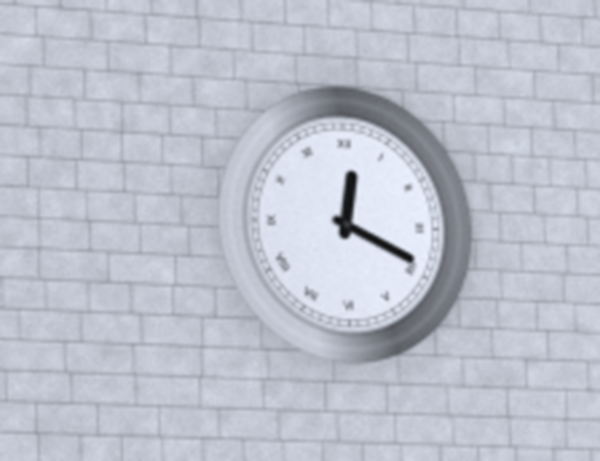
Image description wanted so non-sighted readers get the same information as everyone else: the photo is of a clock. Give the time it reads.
12:19
